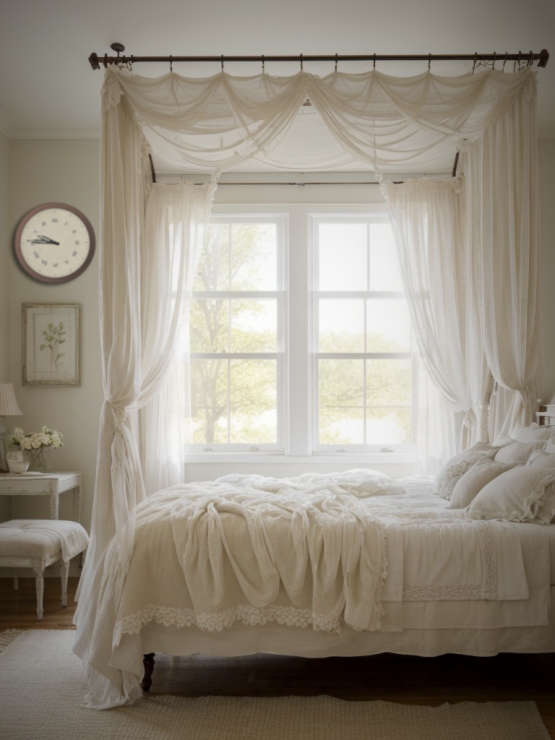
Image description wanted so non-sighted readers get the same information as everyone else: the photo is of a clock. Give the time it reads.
9:46
